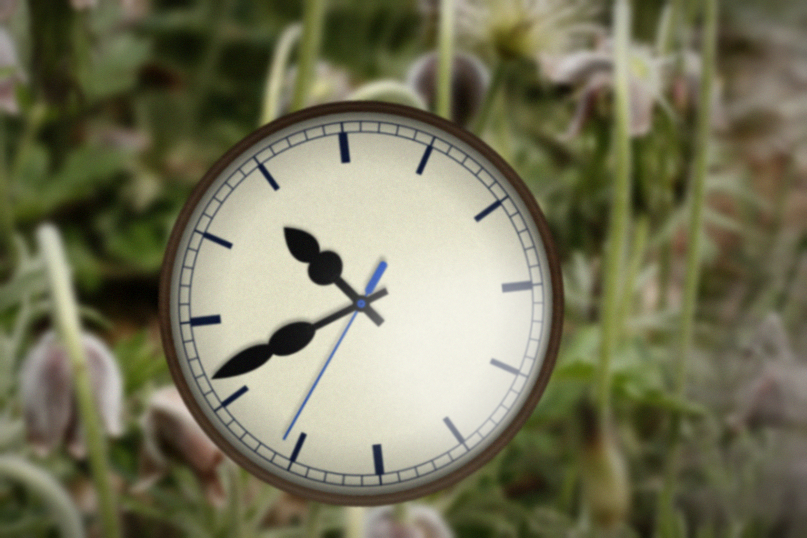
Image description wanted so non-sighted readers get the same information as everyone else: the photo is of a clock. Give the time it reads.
10:41:36
